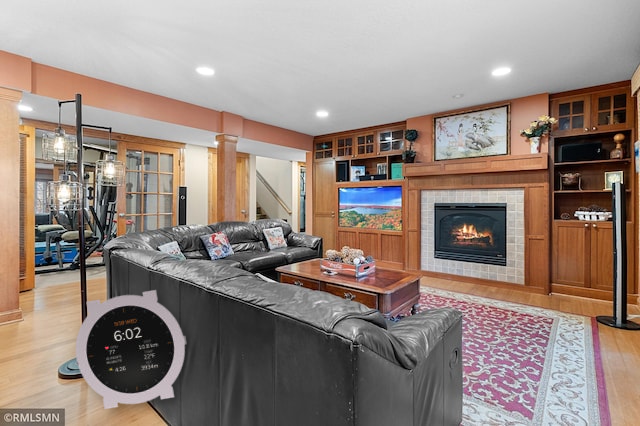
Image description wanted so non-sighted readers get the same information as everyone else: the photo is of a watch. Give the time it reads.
6:02
